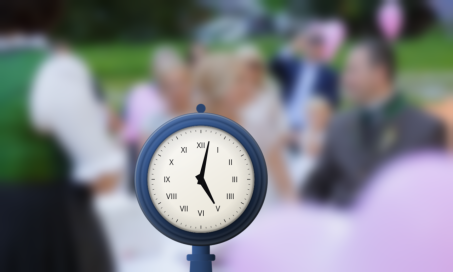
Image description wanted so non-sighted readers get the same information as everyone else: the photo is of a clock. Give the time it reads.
5:02
